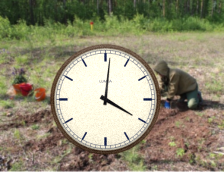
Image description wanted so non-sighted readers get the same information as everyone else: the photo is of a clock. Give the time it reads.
4:01
